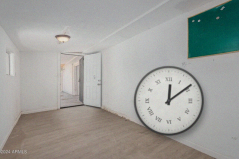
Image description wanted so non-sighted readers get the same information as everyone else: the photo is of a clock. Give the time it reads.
12:09
